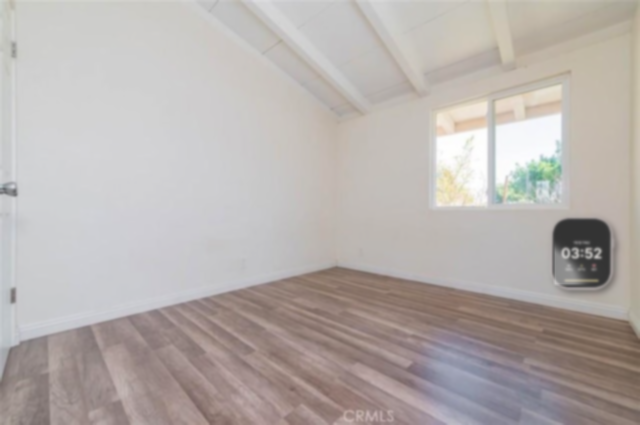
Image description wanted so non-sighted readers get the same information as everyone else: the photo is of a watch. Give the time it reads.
3:52
